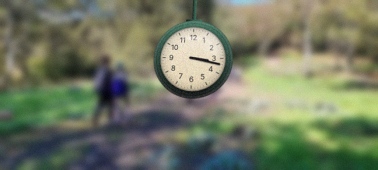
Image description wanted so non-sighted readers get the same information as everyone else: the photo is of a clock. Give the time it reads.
3:17
